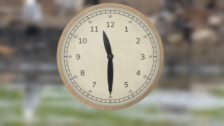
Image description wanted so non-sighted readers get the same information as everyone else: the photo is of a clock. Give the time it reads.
11:30
